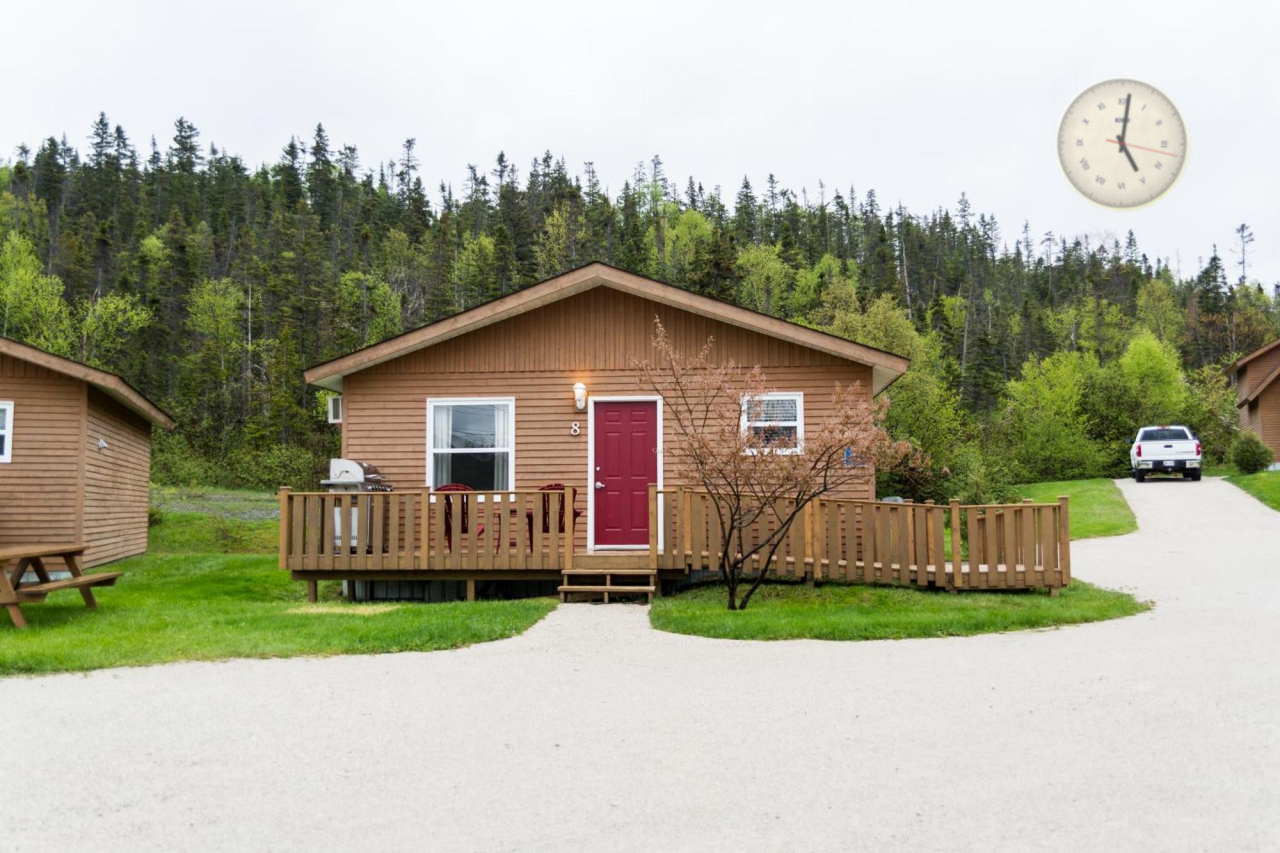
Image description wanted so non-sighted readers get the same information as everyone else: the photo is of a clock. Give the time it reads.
5:01:17
